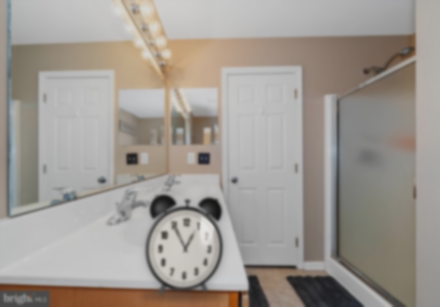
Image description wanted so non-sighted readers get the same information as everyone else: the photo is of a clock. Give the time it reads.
12:55
